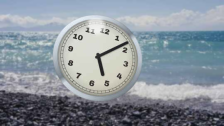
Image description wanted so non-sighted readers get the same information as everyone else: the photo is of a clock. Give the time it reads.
5:08
